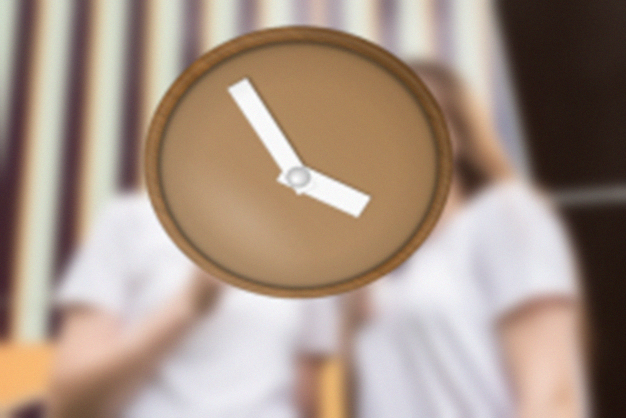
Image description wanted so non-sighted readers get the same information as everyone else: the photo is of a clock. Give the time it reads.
3:55
